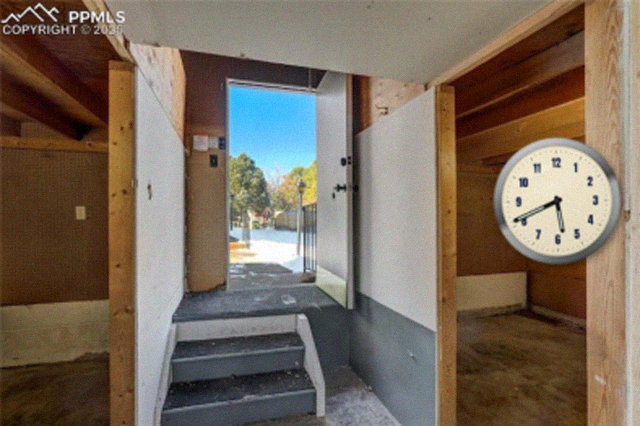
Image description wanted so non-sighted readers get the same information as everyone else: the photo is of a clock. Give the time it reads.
5:41
